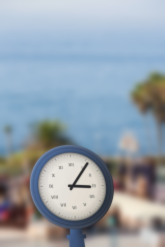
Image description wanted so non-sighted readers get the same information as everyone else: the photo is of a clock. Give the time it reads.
3:06
